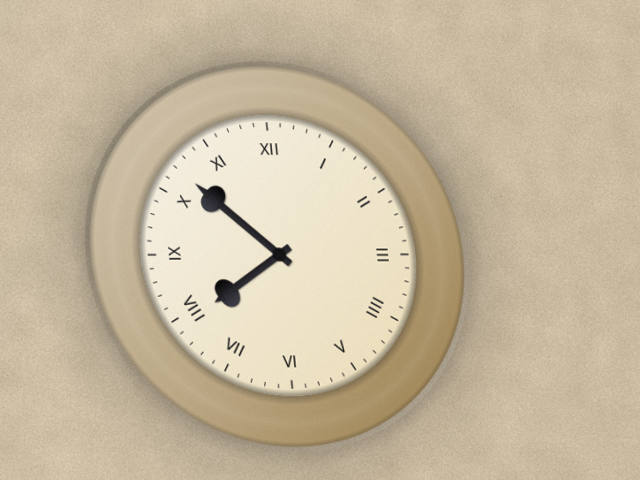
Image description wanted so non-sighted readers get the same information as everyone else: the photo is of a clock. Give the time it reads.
7:52
